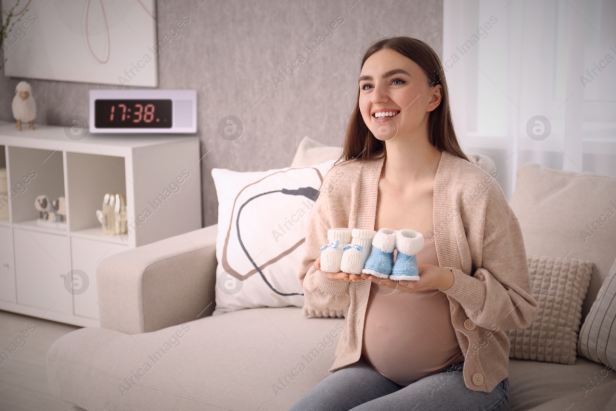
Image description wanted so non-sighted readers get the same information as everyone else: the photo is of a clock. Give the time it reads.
17:38
